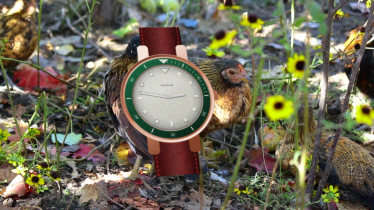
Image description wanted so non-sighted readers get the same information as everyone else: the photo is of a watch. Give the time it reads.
2:47
